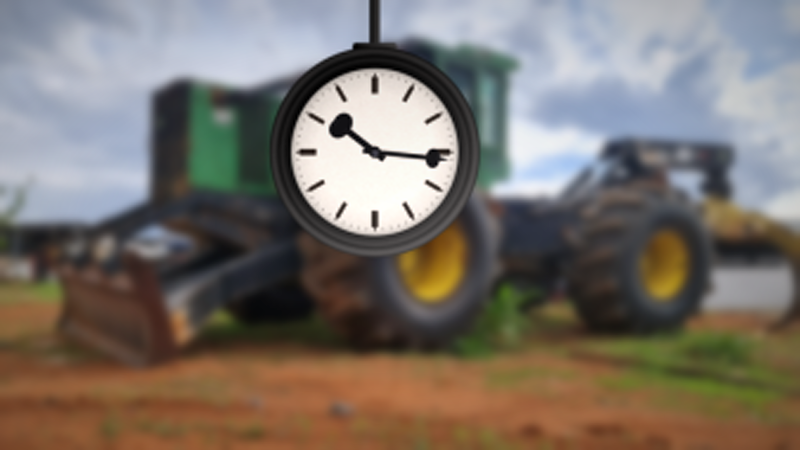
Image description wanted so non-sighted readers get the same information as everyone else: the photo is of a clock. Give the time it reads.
10:16
